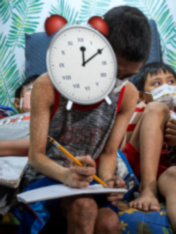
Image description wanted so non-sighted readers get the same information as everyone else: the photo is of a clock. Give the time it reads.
12:10
